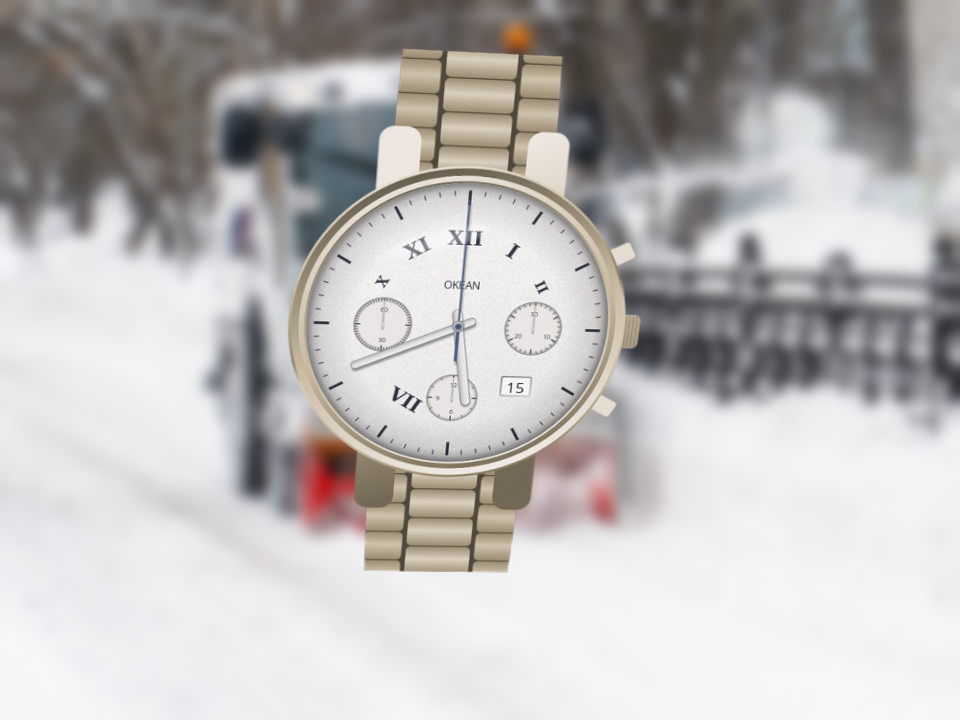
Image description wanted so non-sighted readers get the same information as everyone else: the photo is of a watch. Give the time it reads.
5:41
